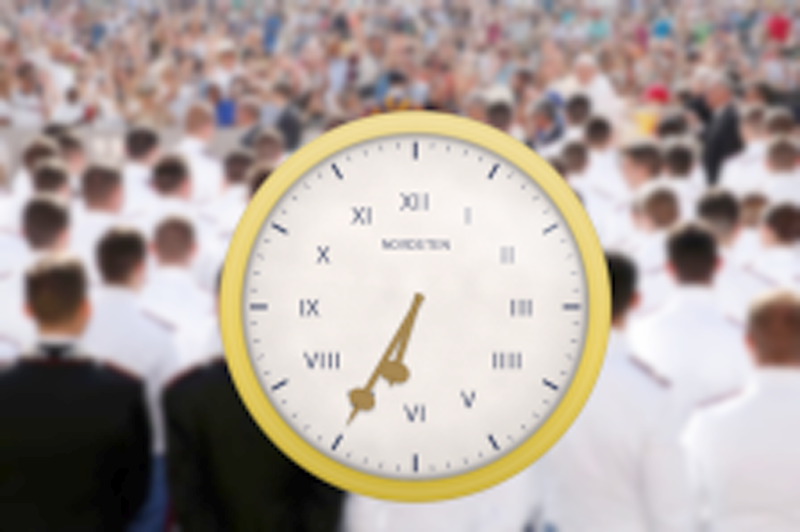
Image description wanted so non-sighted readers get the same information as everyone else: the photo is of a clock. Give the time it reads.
6:35
